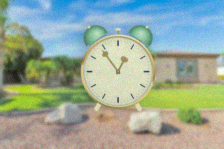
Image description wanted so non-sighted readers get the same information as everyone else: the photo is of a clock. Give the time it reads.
12:54
